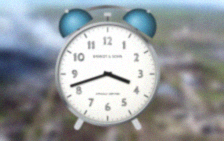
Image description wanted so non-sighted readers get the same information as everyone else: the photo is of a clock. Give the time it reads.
3:42
